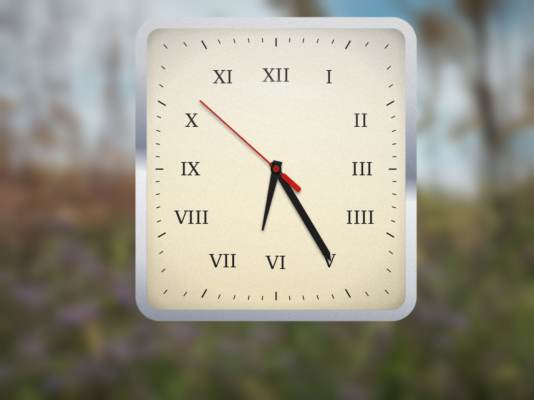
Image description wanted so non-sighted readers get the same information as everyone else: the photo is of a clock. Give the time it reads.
6:24:52
